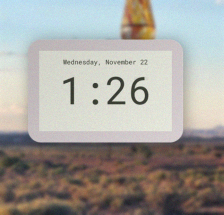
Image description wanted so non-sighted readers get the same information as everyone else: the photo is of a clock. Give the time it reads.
1:26
